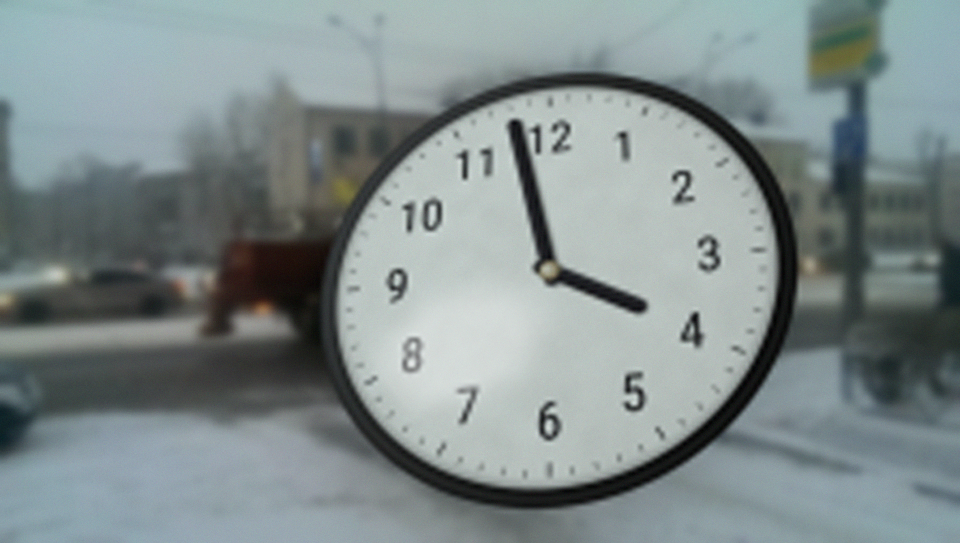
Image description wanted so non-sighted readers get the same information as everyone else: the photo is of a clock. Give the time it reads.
3:58
